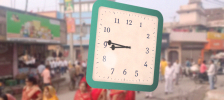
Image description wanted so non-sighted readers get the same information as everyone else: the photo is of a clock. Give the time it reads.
8:46
